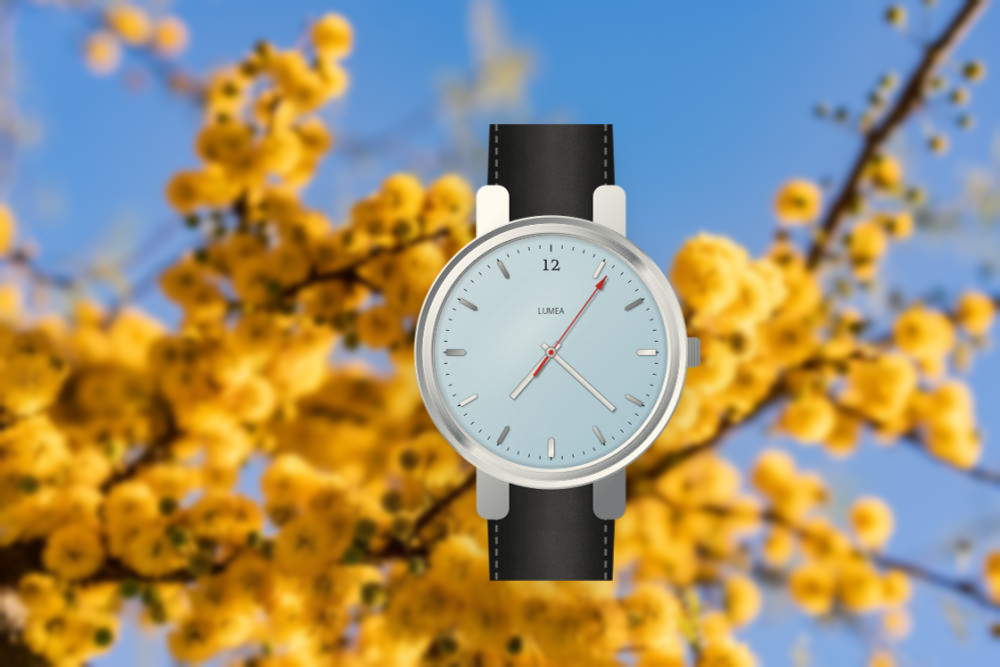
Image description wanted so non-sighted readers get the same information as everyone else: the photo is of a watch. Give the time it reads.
7:22:06
